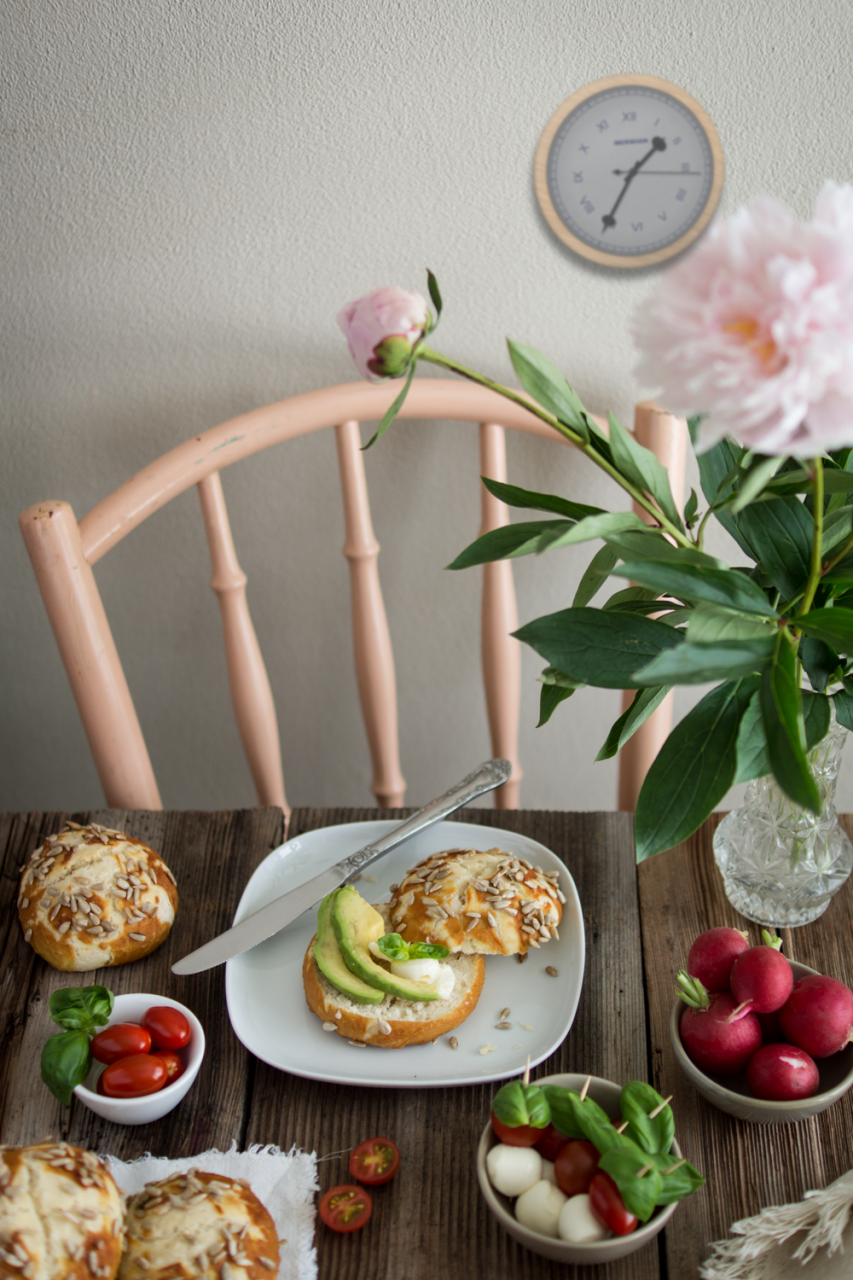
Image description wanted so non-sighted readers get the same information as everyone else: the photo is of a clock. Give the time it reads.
1:35:16
